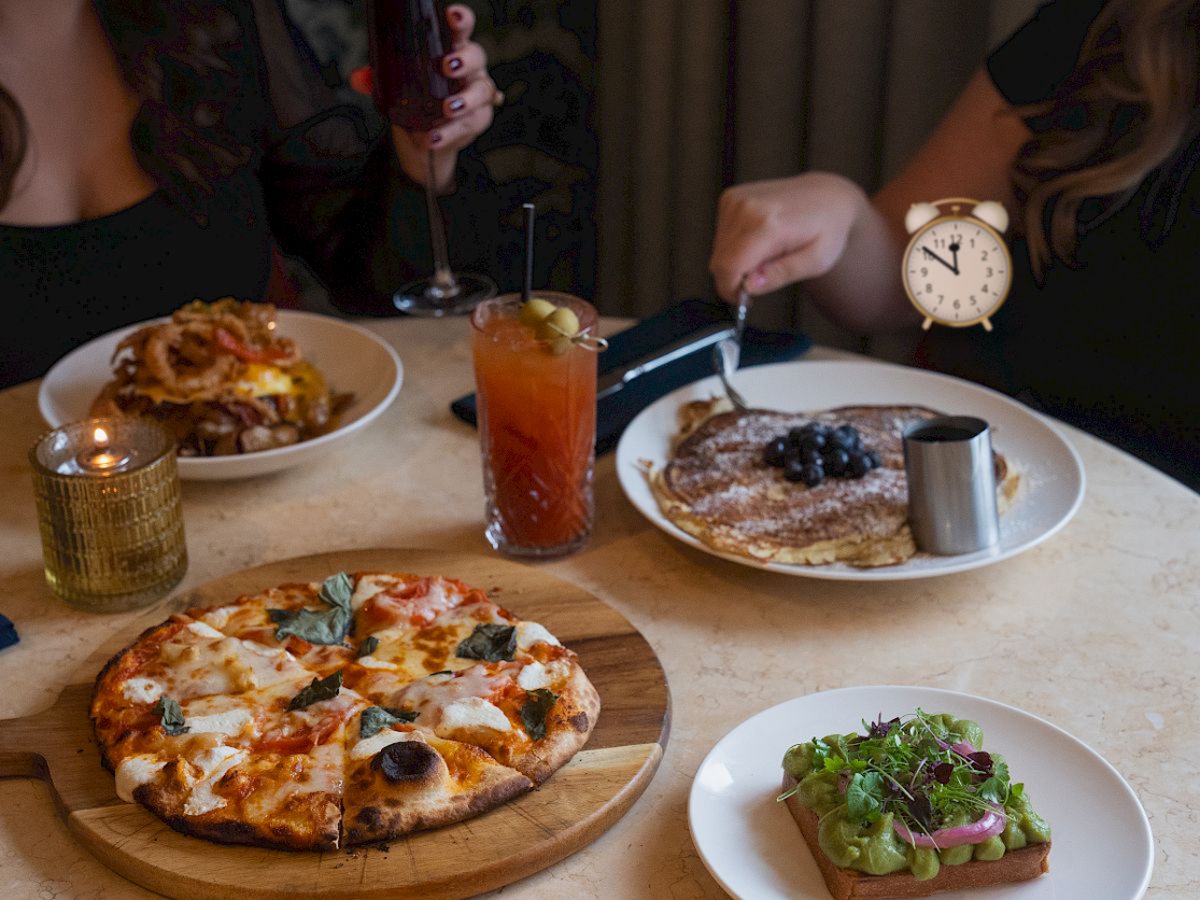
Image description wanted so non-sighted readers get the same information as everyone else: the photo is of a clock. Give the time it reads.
11:51
